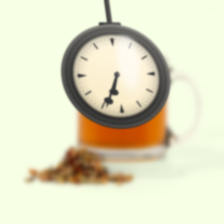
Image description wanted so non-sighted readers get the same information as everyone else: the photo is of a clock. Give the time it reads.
6:34
